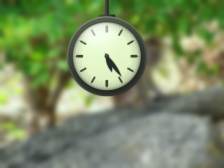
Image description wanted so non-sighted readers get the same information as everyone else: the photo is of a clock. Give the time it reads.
5:24
